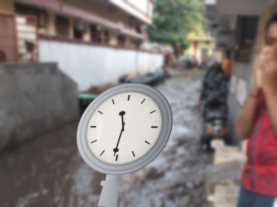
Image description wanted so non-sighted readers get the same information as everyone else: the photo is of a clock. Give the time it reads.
11:31
